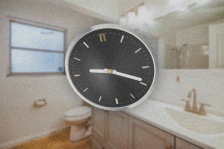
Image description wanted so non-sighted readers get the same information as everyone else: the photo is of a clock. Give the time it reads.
9:19
